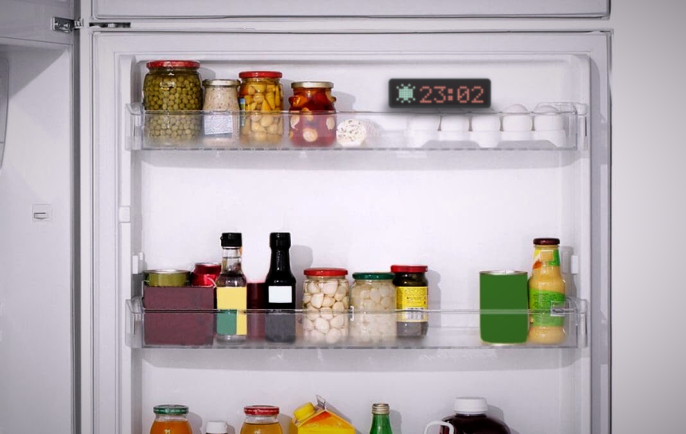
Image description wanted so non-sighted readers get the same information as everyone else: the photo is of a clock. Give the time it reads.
23:02
